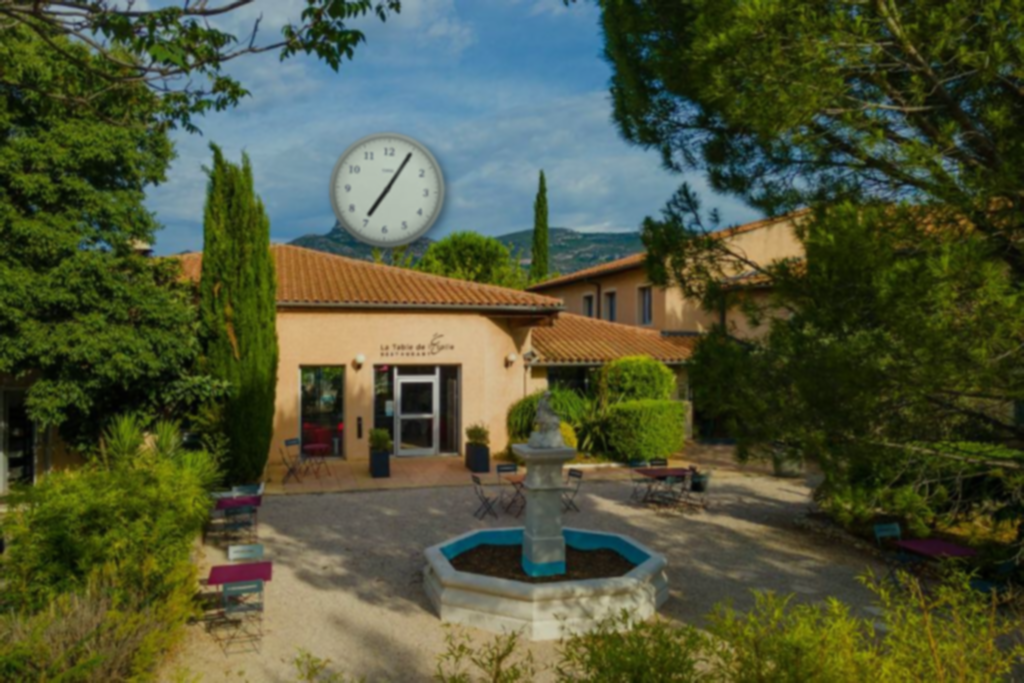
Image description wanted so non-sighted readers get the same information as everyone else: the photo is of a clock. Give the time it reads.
7:05
